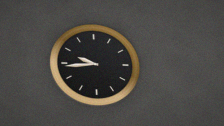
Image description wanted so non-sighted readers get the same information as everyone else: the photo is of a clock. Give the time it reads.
9:44
